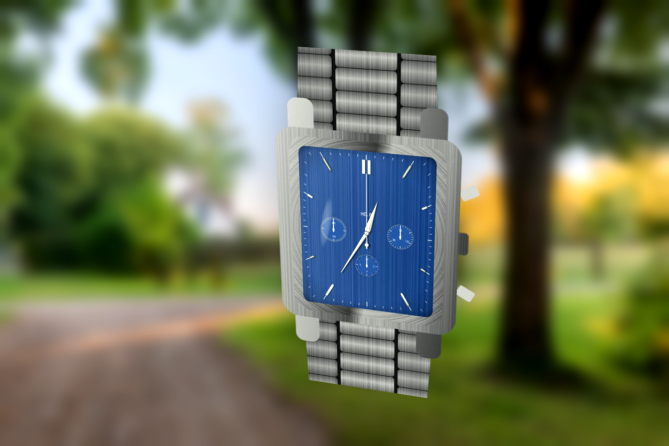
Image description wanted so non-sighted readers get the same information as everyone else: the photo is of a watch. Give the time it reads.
12:35
